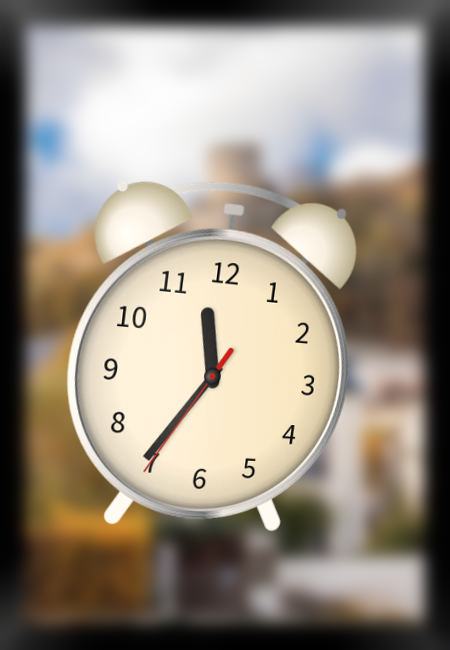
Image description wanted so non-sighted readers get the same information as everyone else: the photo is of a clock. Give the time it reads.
11:35:35
